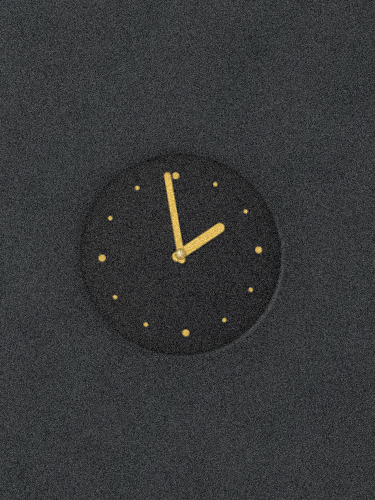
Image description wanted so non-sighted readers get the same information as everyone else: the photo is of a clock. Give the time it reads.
1:59
